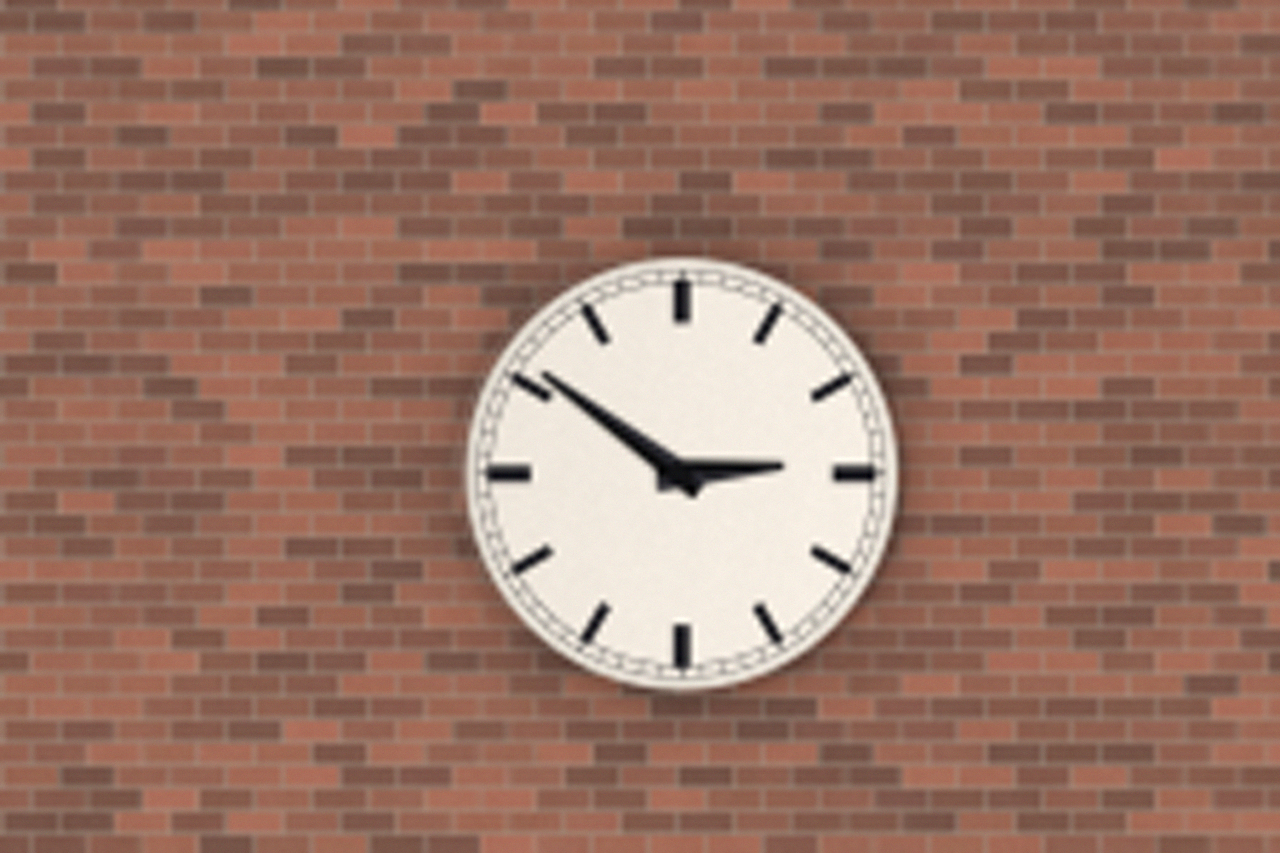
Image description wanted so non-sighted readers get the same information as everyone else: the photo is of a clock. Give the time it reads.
2:51
